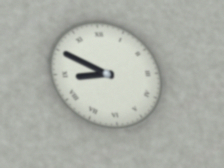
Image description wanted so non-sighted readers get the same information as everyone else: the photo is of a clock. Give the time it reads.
8:50
